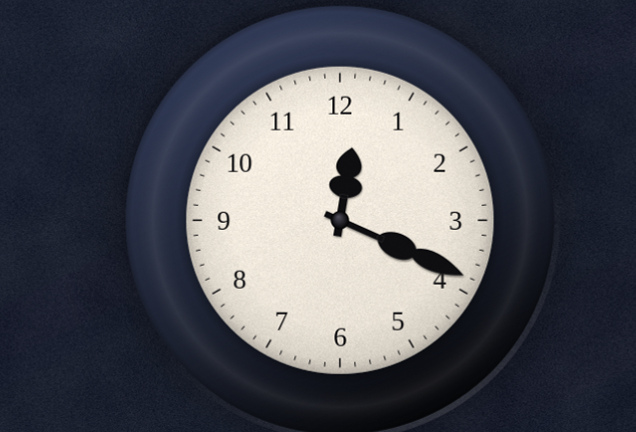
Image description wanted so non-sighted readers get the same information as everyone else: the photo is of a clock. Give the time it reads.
12:19
